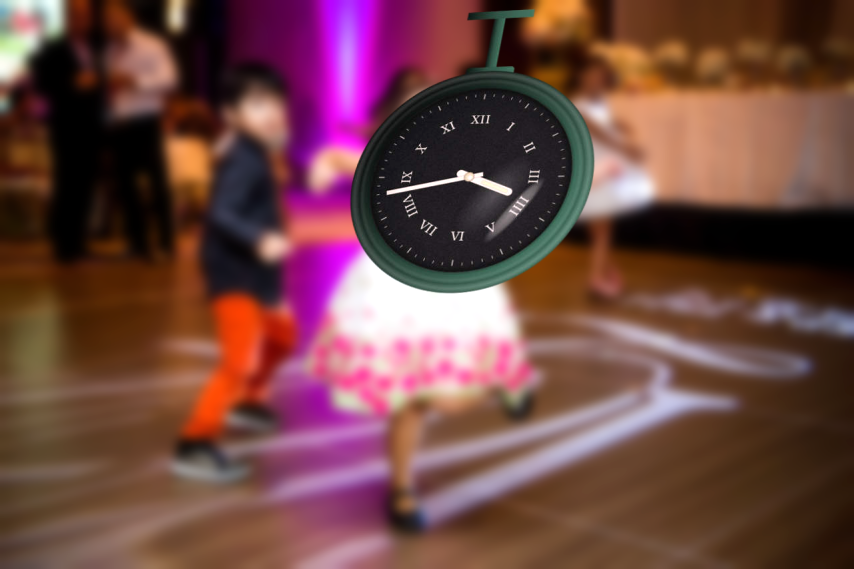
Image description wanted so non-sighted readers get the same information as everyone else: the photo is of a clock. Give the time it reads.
3:43
